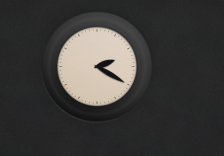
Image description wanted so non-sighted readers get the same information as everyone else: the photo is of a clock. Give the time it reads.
2:20
